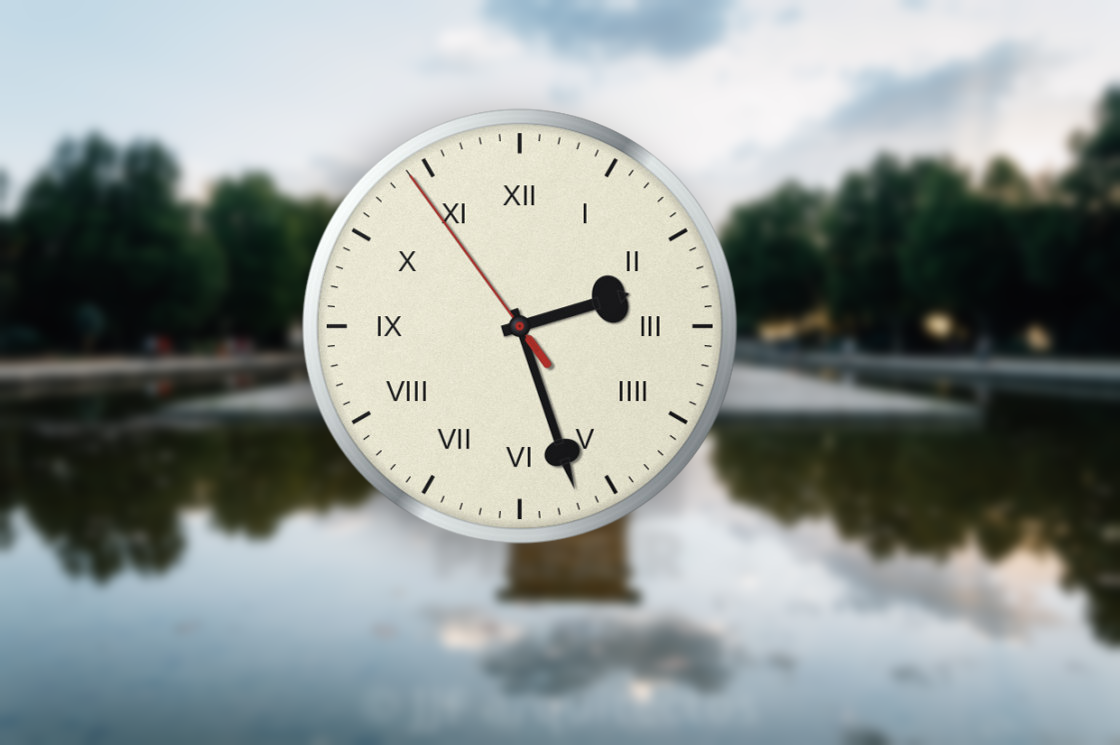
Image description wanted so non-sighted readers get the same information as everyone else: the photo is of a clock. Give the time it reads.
2:26:54
